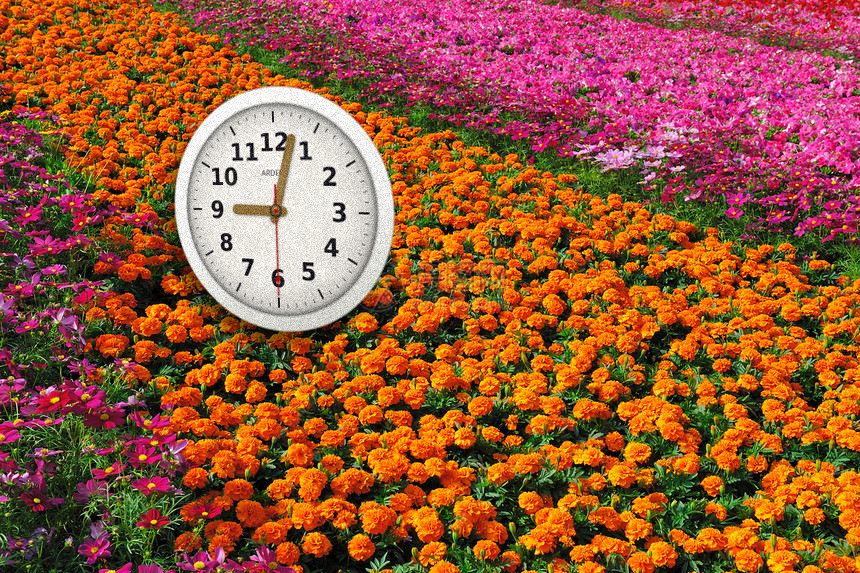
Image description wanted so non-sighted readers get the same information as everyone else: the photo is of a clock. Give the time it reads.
9:02:30
